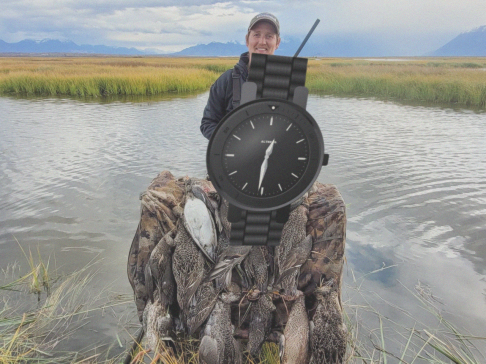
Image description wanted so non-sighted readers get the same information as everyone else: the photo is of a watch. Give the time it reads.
12:31
